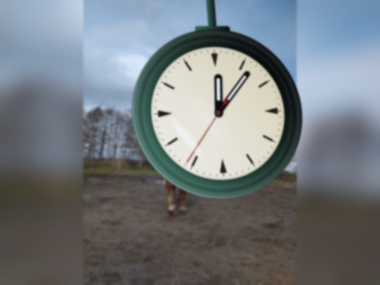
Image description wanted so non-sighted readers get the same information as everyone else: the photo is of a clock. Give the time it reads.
12:06:36
